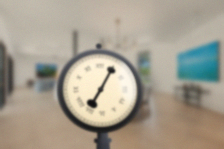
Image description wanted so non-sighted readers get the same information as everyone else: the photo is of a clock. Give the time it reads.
7:05
